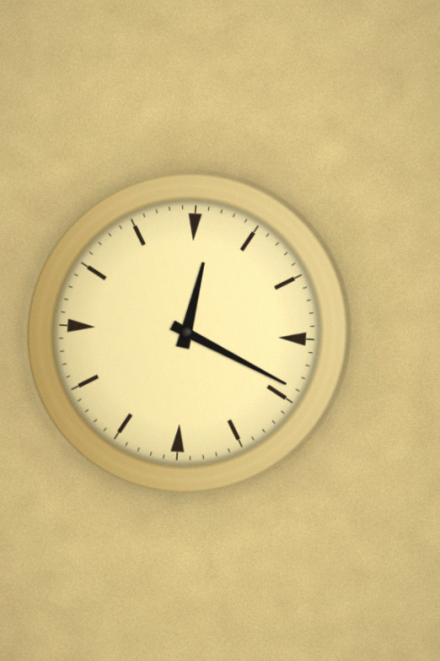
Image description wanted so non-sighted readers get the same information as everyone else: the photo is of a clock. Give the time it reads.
12:19
